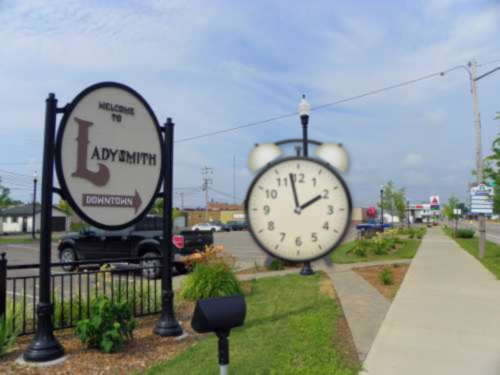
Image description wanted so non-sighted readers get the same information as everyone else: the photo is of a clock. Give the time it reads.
1:58
